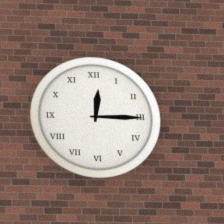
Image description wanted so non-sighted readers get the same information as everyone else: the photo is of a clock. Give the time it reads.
12:15
